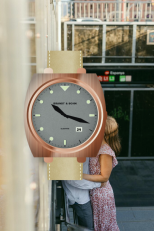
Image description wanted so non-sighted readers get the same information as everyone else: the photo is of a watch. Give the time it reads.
10:18
